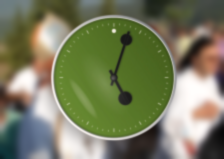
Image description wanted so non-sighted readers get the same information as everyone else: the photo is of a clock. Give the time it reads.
5:03
